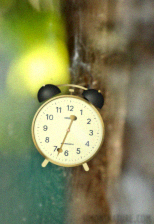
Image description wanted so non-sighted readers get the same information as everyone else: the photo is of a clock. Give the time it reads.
12:33
